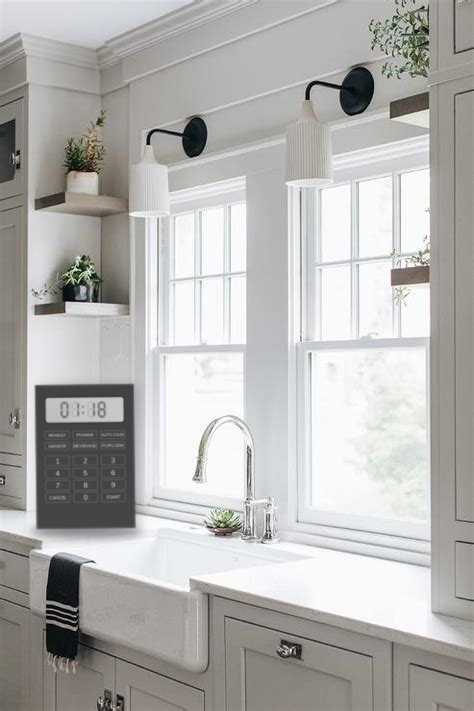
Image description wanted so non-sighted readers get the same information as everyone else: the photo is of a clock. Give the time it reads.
1:18
